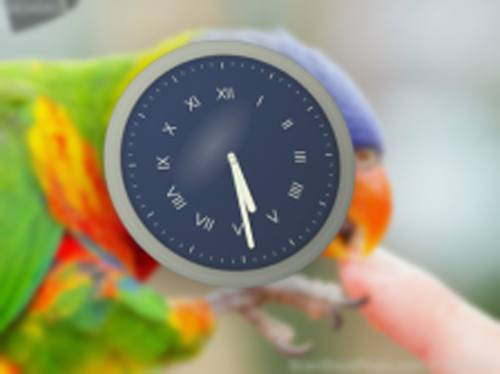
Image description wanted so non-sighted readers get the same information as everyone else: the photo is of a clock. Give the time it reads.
5:29
